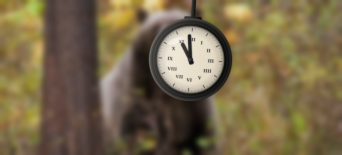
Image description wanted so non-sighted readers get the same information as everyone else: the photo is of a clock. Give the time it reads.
10:59
